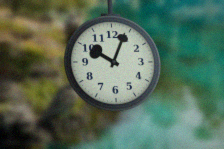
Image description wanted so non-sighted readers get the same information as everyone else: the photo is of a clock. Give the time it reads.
10:04
